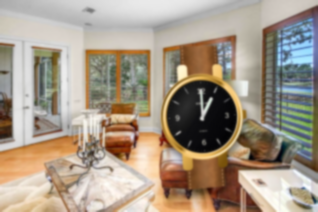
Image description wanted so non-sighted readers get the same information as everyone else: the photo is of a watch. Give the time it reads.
1:00
